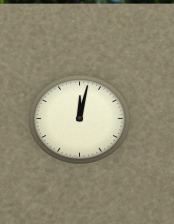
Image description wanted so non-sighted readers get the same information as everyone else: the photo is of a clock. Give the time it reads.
12:02
